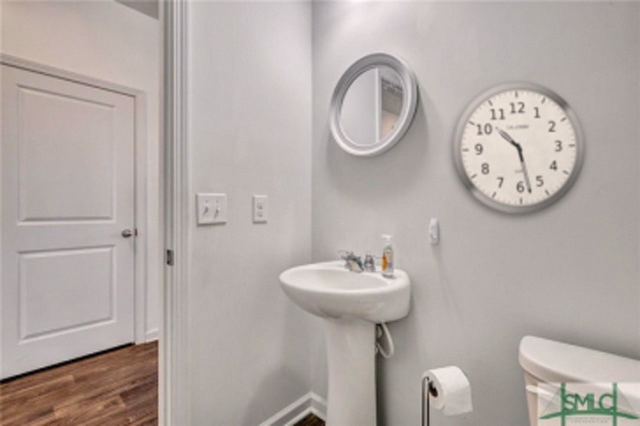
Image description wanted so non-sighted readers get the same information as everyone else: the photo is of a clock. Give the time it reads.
10:28
